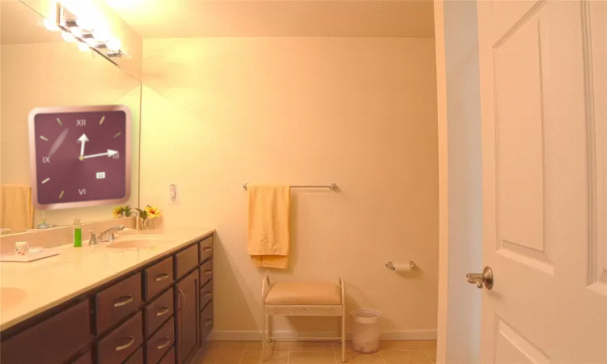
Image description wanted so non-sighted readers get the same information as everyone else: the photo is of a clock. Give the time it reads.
12:14
